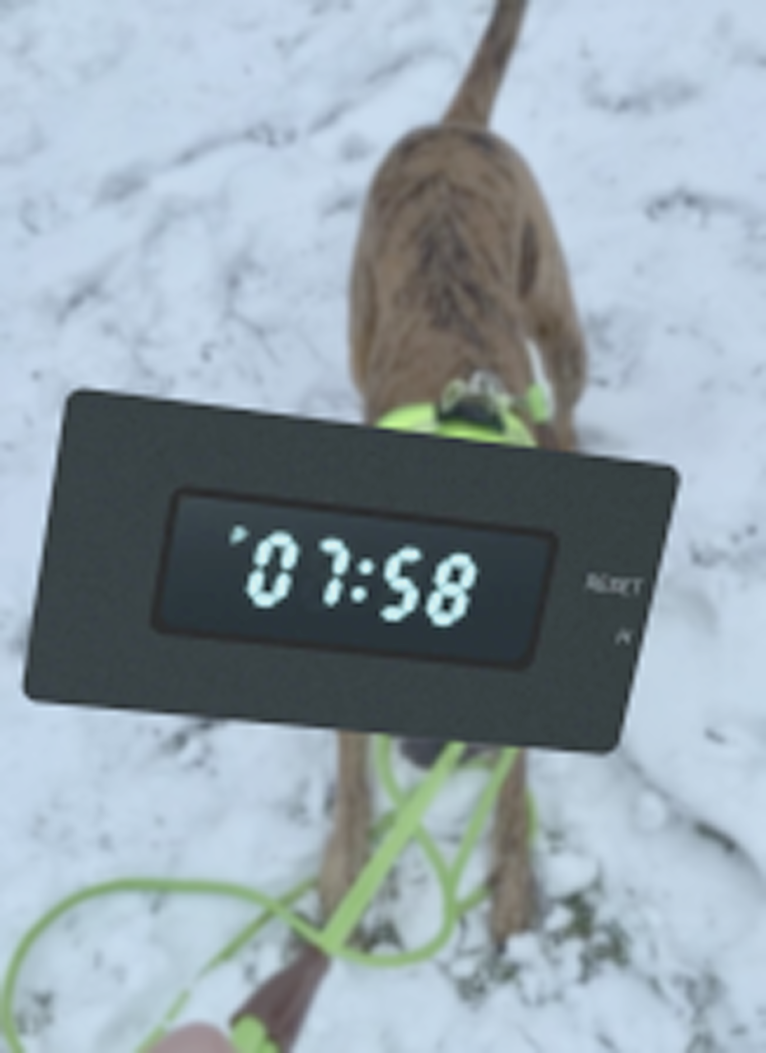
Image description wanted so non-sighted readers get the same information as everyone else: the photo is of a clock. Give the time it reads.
7:58
